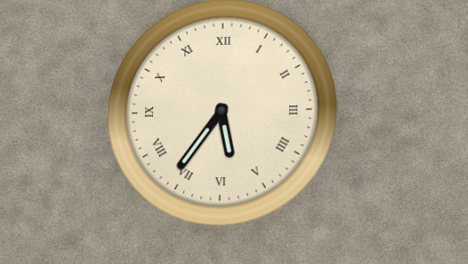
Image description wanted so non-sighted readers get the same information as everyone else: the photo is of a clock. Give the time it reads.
5:36
